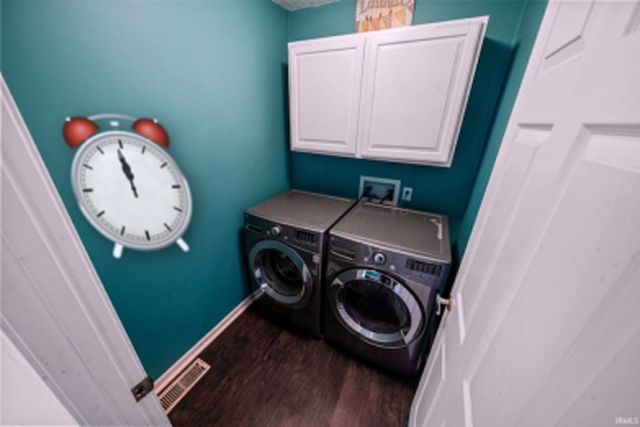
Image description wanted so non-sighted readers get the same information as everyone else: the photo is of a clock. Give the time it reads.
11:59
